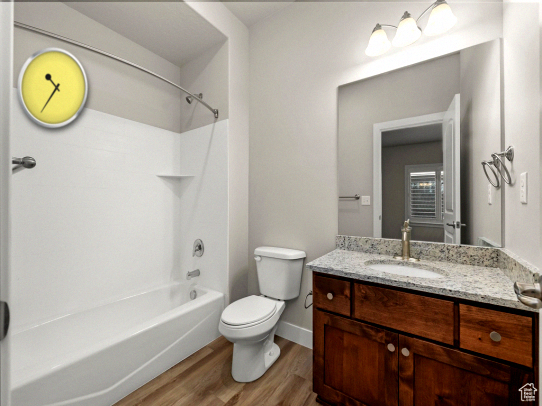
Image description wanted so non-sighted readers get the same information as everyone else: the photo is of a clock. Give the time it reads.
10:36
